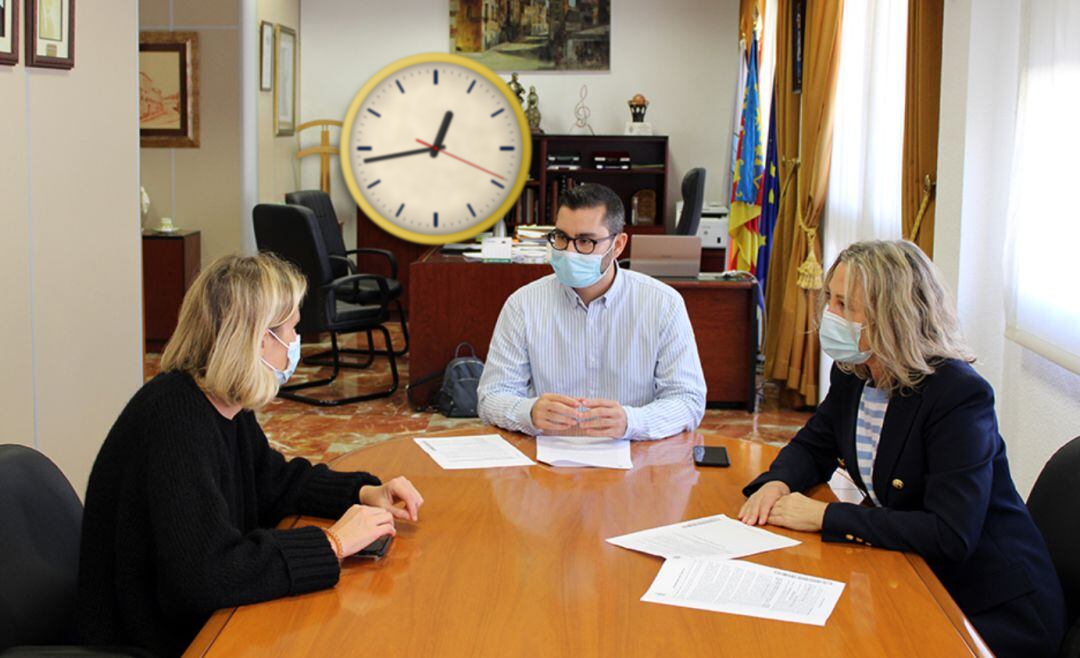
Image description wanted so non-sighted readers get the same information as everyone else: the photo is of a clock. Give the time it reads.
12:43:19
